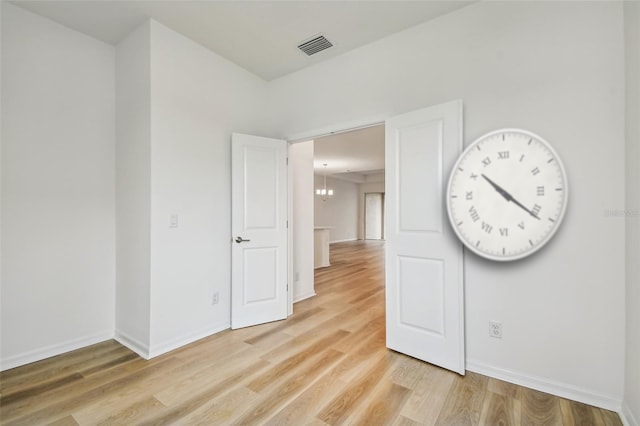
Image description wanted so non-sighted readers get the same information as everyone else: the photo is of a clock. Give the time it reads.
10:21
